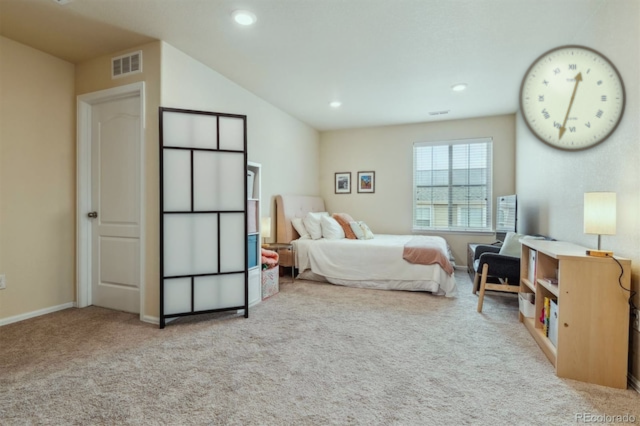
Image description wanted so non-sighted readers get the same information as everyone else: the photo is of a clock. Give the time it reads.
12:33
